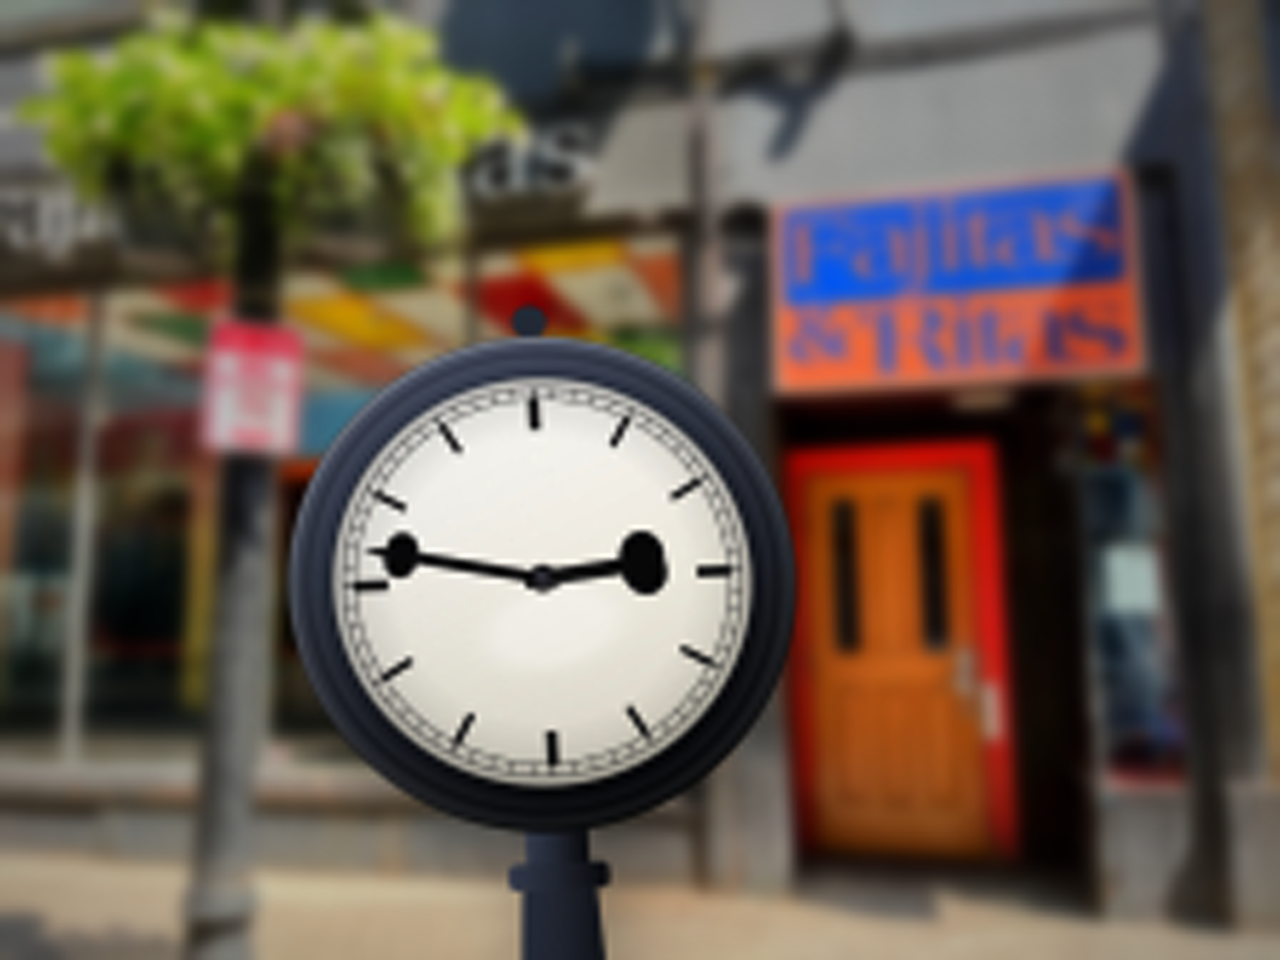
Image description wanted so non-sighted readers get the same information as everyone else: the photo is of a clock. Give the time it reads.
2:47
